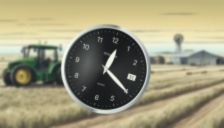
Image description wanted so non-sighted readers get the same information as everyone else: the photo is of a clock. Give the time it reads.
12:20
